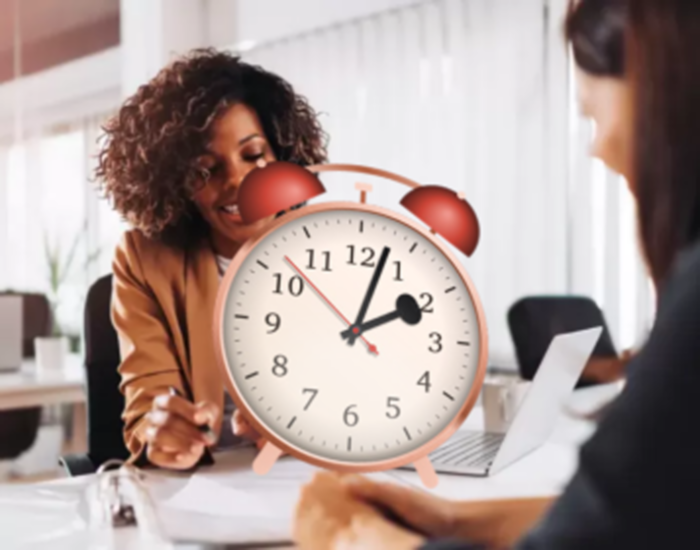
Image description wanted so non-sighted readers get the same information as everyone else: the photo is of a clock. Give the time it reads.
2:02:52
